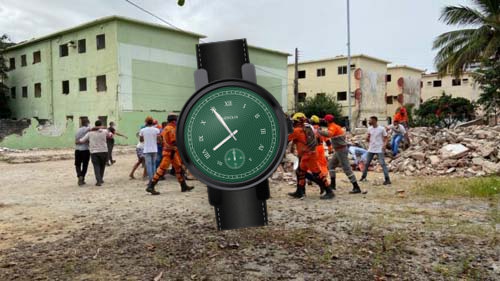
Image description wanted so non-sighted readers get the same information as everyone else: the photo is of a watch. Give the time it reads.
7:55
